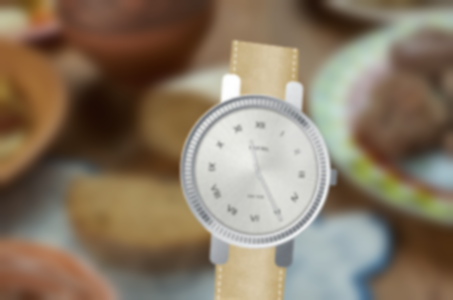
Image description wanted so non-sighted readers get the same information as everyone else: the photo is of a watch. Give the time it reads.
11:25
